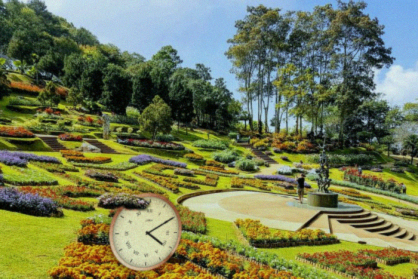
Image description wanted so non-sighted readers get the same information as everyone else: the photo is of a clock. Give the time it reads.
4:10
